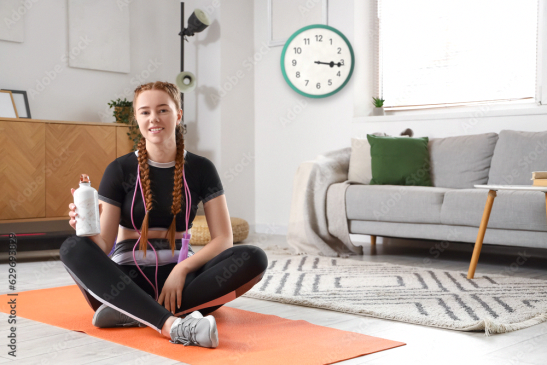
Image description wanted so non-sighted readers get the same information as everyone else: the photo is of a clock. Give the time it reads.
3:16
